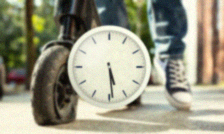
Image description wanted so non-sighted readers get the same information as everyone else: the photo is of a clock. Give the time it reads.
5:29
